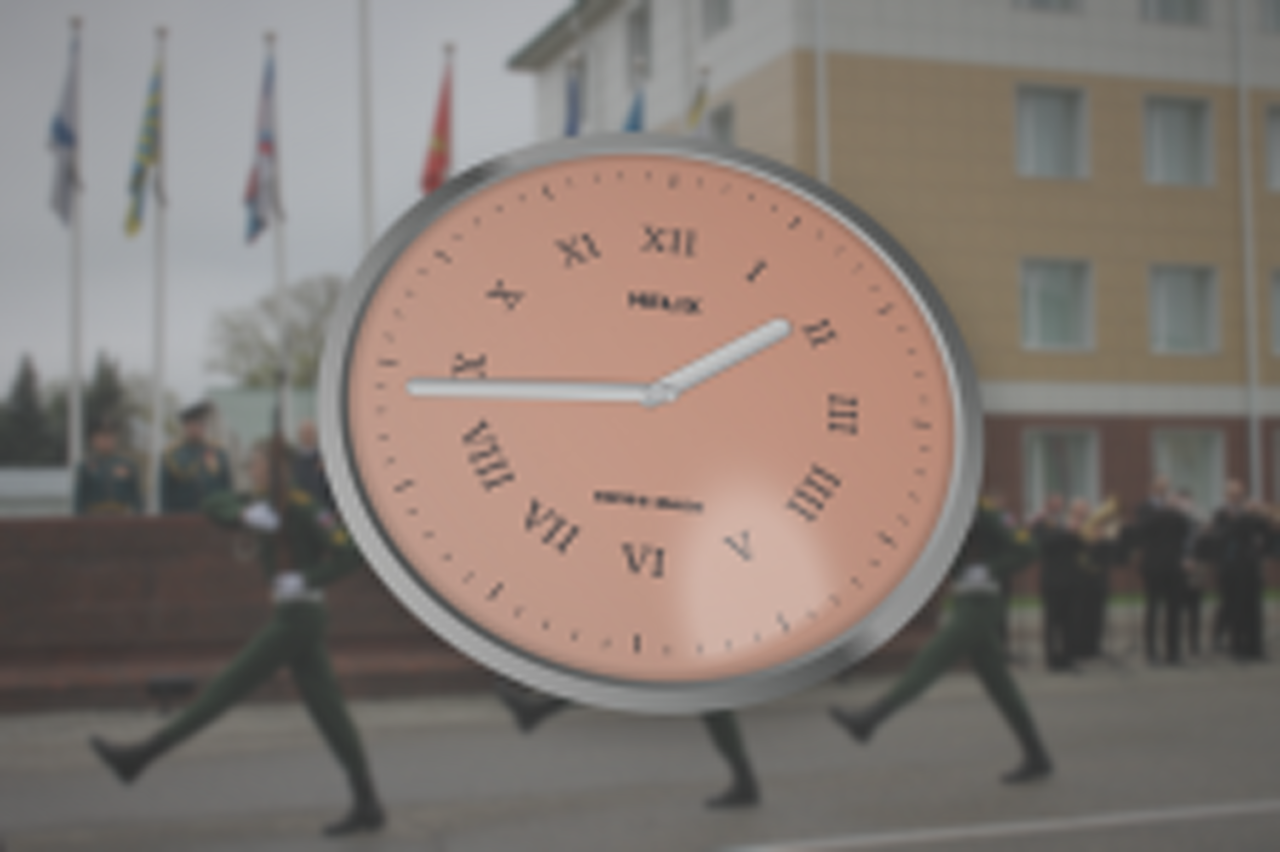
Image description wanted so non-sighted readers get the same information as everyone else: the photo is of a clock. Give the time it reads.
1:44
